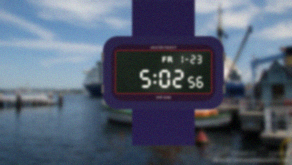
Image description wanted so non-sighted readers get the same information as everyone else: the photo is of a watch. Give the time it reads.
5:02:56
